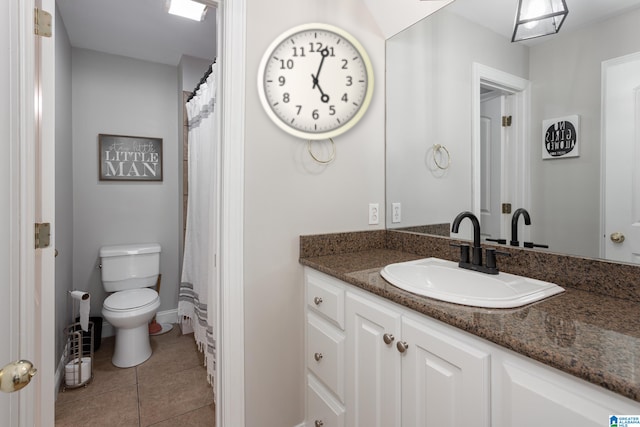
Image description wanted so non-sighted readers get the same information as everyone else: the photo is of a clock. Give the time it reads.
5:03
